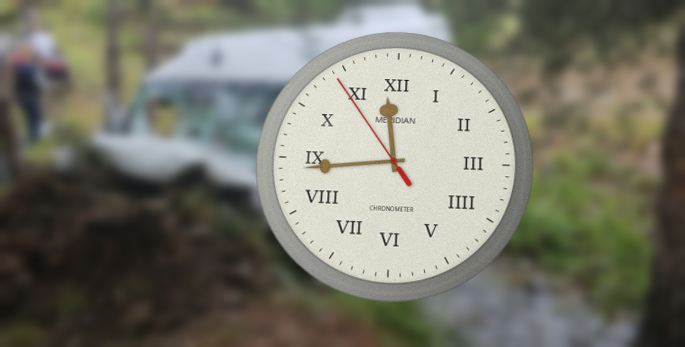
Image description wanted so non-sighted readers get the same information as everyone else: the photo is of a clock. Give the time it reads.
11:43:54
